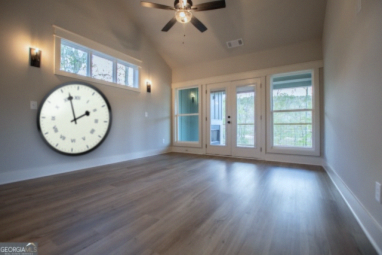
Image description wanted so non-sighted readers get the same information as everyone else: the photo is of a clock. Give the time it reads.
1:57
